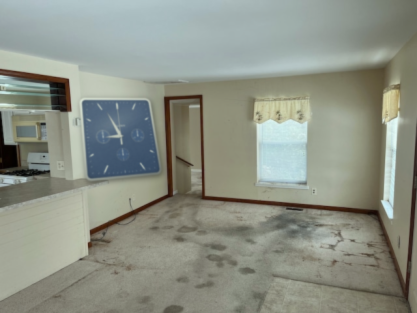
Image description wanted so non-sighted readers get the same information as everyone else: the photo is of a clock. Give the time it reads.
8:56
